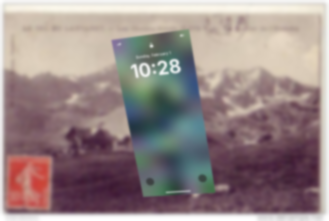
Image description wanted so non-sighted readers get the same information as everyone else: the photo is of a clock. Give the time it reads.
10:28
